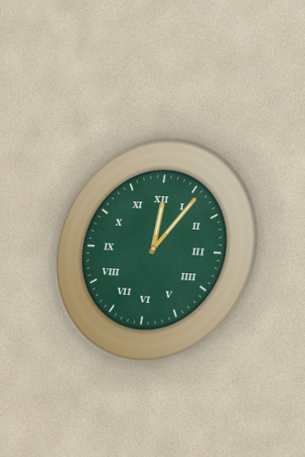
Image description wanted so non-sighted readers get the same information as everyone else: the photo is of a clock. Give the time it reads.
12:06
